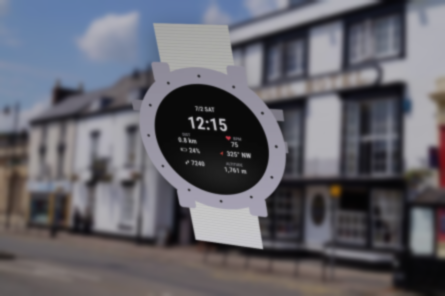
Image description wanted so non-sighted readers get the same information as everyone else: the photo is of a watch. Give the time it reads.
12:15
